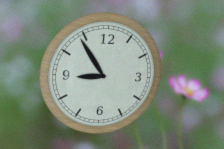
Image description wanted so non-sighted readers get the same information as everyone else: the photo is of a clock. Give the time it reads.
8:54
